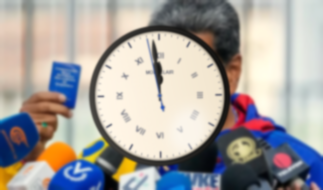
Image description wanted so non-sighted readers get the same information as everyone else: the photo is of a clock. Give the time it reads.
11:58:58
